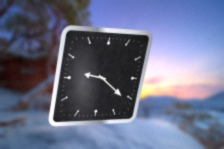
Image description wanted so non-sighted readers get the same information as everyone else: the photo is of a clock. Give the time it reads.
9:21
